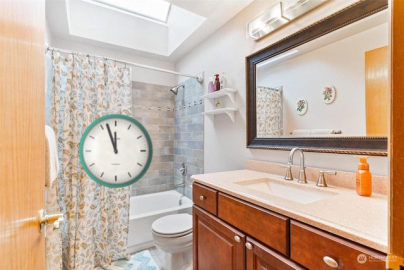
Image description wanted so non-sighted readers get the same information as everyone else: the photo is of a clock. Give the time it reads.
11:57
